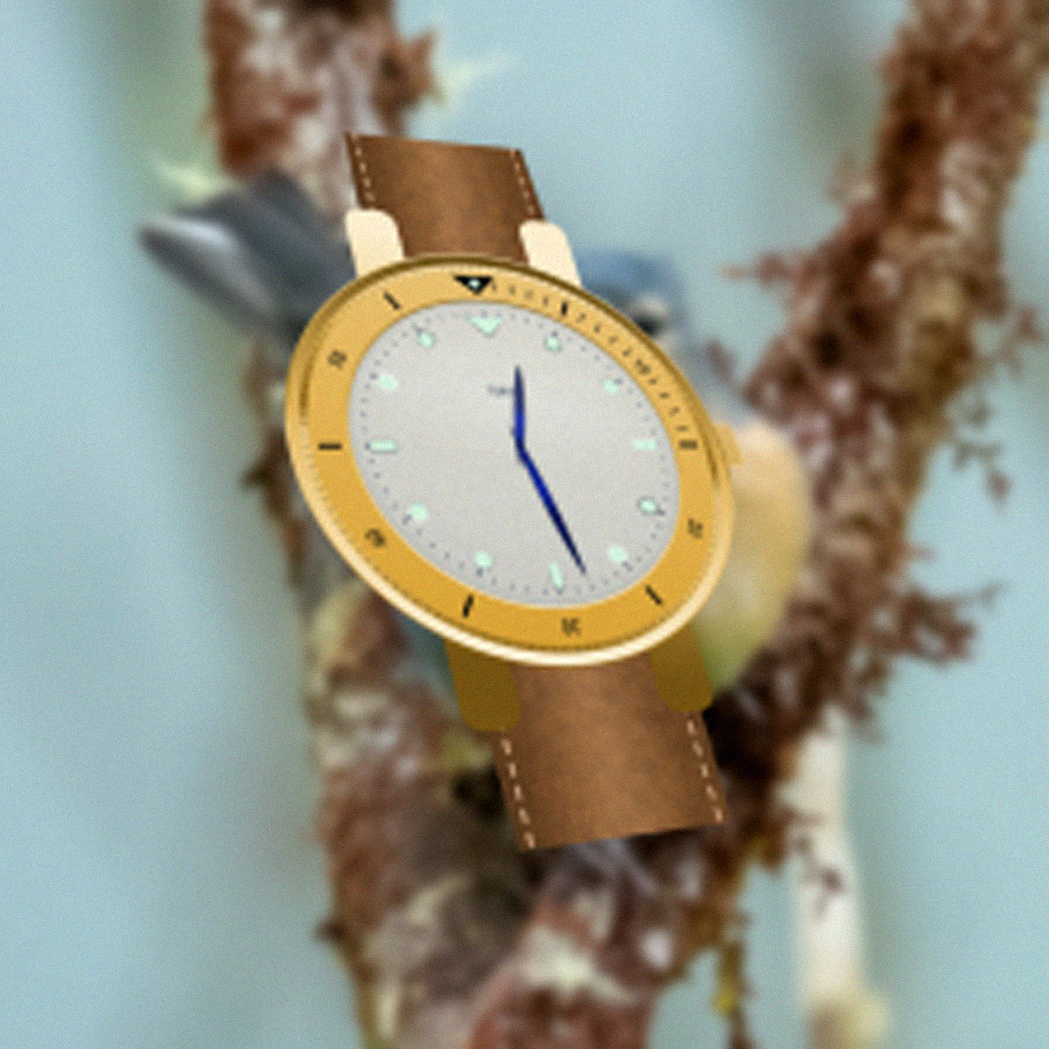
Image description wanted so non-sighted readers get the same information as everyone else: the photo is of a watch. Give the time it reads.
12:28
